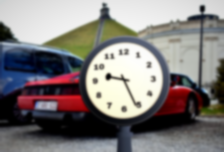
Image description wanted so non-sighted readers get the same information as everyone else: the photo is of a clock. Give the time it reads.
9:26
